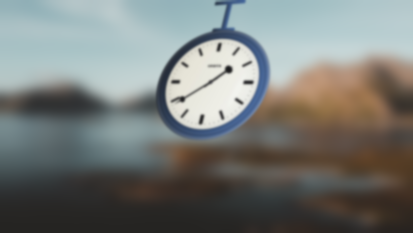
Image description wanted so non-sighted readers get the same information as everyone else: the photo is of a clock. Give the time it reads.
1:39
